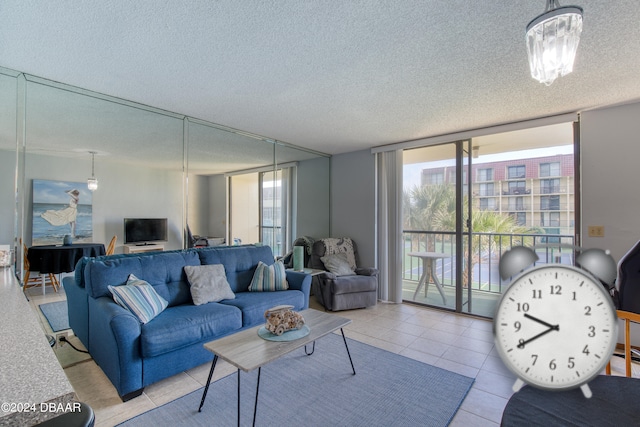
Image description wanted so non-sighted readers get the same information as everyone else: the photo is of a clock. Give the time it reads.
9:40
